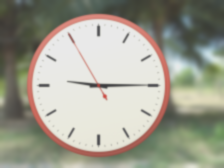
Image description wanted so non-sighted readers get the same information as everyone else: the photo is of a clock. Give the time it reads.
9:14:55
